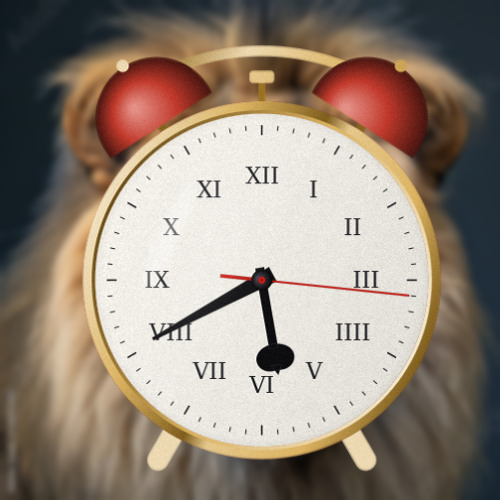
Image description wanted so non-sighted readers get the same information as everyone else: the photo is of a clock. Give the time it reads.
5:40:16
